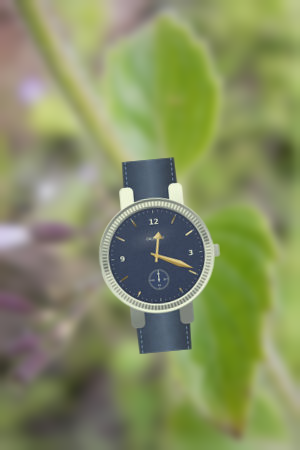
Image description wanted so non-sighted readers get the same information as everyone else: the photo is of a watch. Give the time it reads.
12:19
